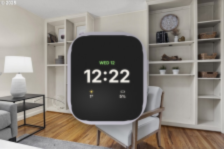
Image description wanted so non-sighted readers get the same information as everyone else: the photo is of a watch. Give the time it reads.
12:22
